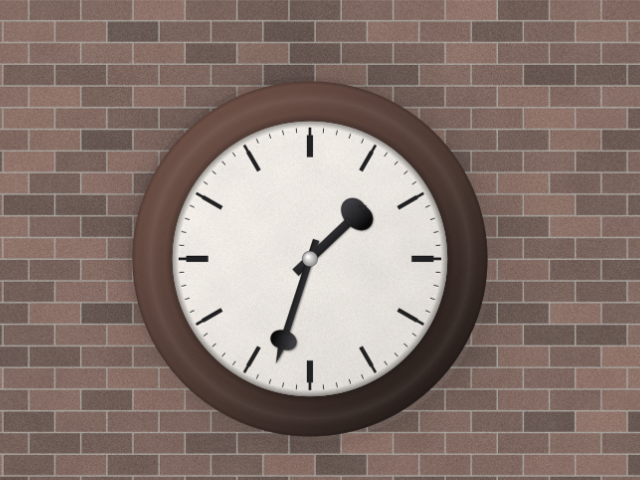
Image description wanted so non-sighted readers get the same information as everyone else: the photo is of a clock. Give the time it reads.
1:33
